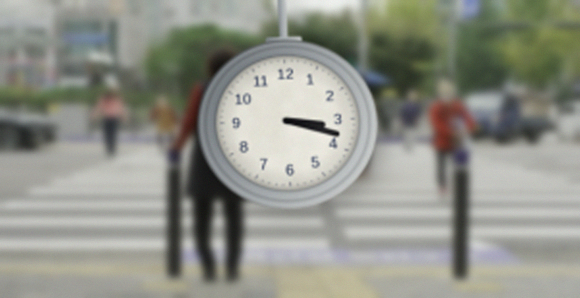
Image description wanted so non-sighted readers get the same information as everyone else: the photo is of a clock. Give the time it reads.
3:18
